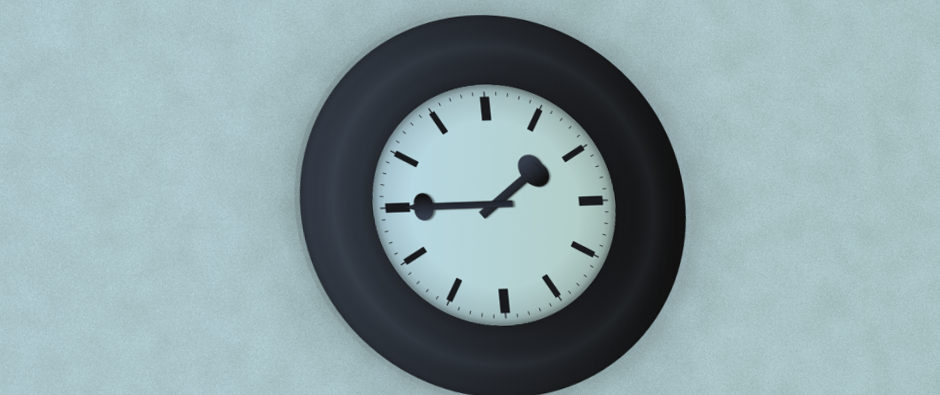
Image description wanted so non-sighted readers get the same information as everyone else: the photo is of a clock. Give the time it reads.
1:45
